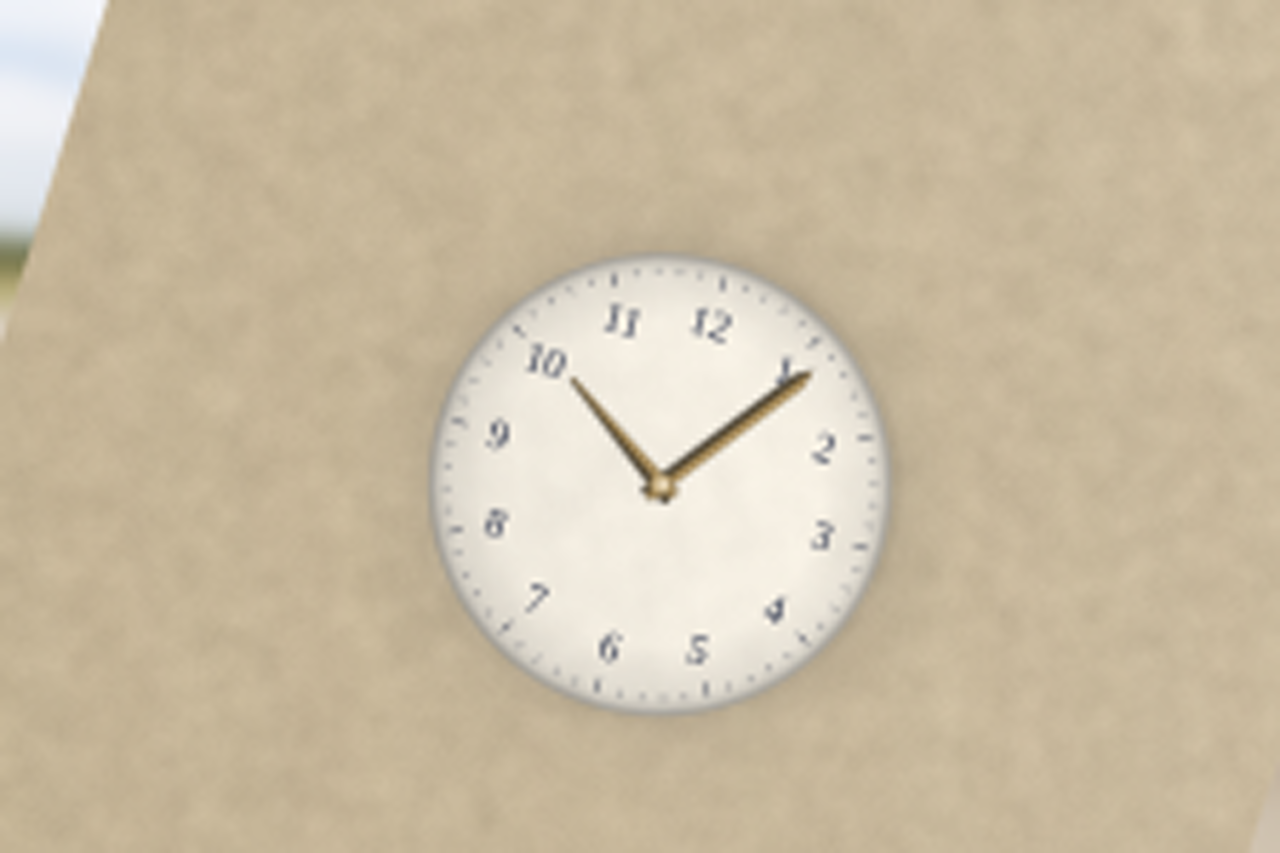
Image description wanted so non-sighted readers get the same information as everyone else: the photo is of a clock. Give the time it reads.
10:06
